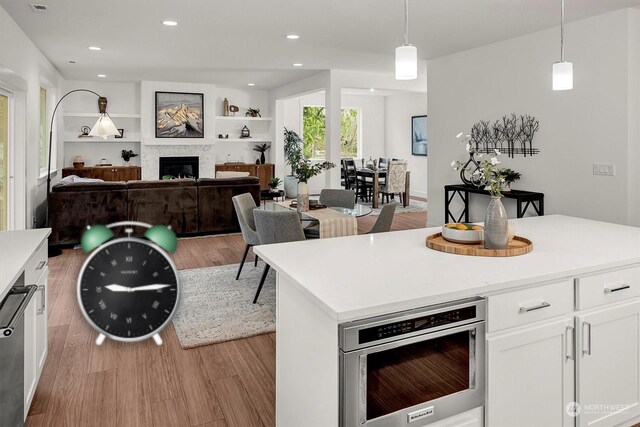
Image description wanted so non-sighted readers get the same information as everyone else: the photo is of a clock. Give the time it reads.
9:14
